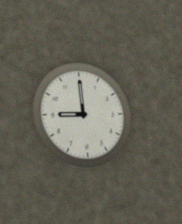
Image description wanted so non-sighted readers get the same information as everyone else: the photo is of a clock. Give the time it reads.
9:00
